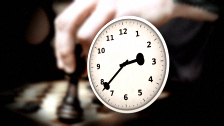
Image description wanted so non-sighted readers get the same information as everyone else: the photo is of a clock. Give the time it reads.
2:38
